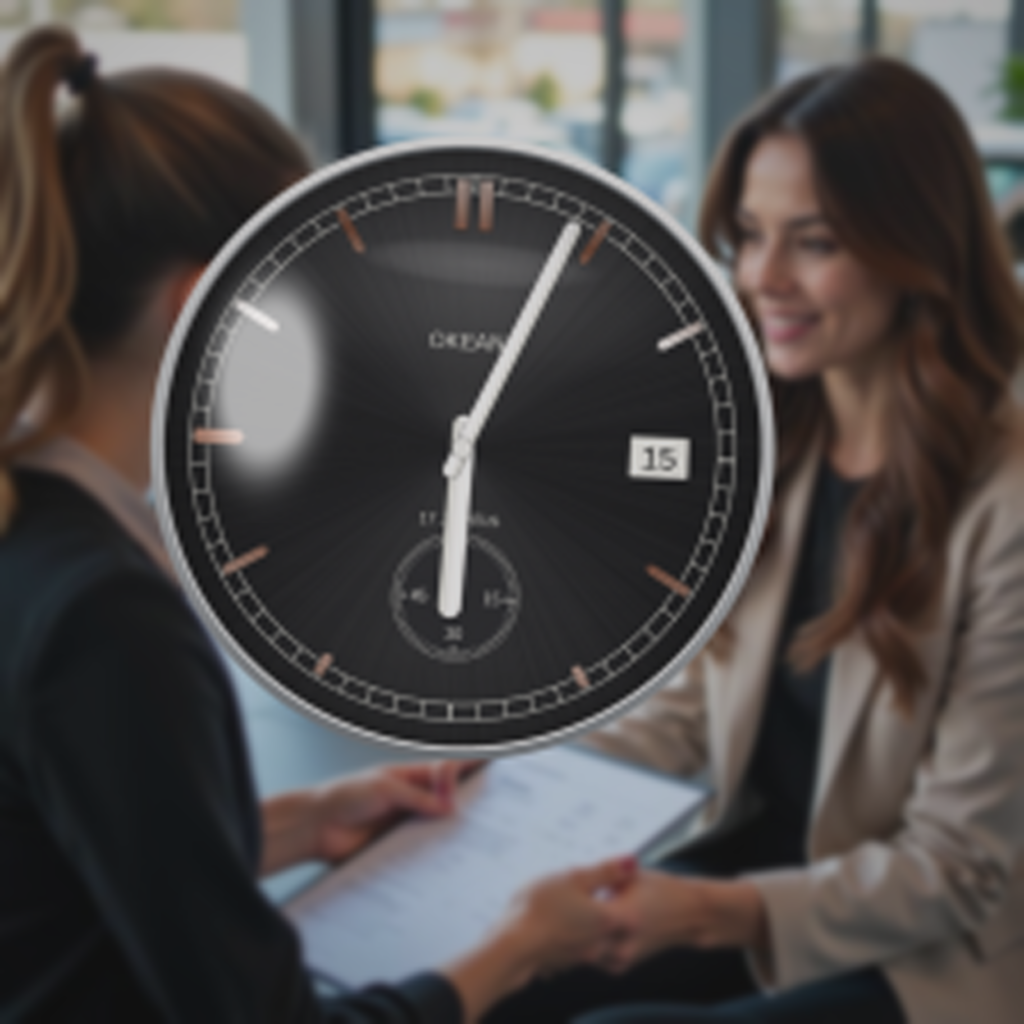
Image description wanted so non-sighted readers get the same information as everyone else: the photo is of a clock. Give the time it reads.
6:04
